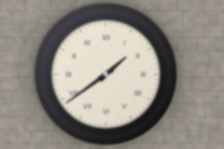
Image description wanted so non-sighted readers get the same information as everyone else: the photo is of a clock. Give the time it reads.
1:39
